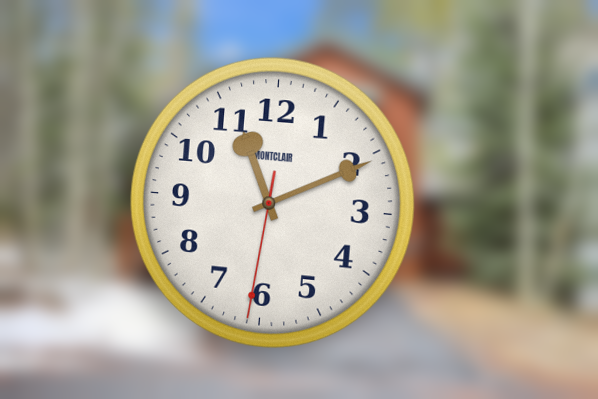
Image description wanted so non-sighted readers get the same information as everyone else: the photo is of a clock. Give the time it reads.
11:10:31
